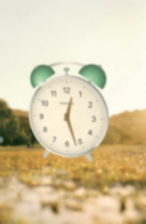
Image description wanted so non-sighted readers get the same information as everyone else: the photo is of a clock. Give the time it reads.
12:27
